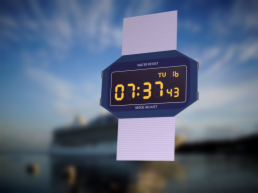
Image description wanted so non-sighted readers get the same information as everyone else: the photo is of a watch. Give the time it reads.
7:37:43
